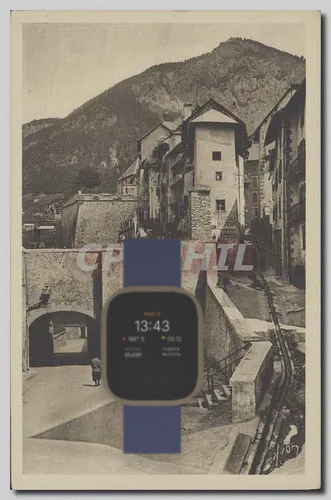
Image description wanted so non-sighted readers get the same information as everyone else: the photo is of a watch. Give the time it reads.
13:43
